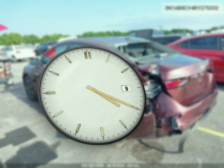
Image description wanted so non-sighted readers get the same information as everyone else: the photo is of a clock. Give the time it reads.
4:20
